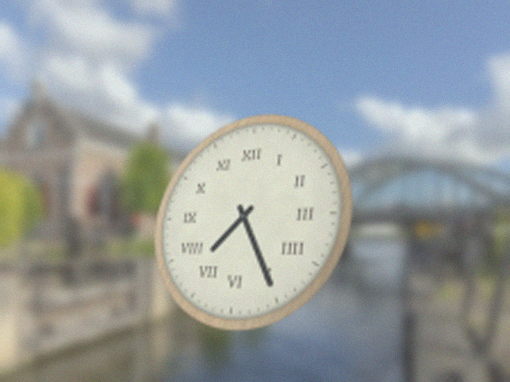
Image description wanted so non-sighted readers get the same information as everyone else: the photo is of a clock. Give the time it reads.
7:25
